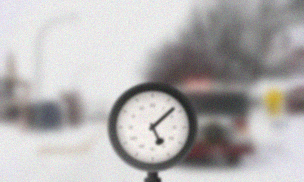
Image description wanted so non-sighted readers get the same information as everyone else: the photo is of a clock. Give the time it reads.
5:08
